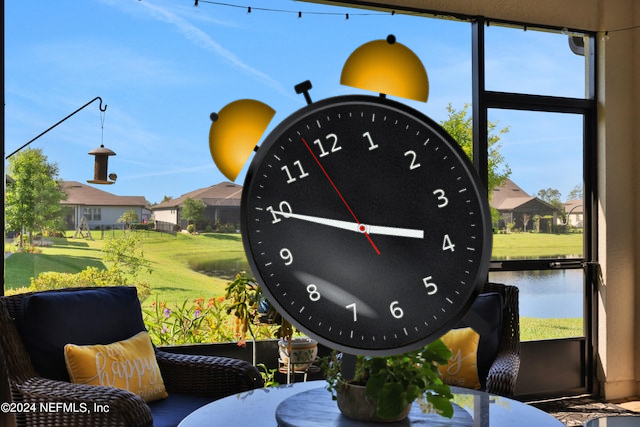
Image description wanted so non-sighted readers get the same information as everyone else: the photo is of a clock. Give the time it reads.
3:49:58
